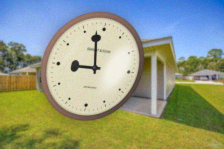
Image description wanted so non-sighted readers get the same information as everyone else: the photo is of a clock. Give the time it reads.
8:58
